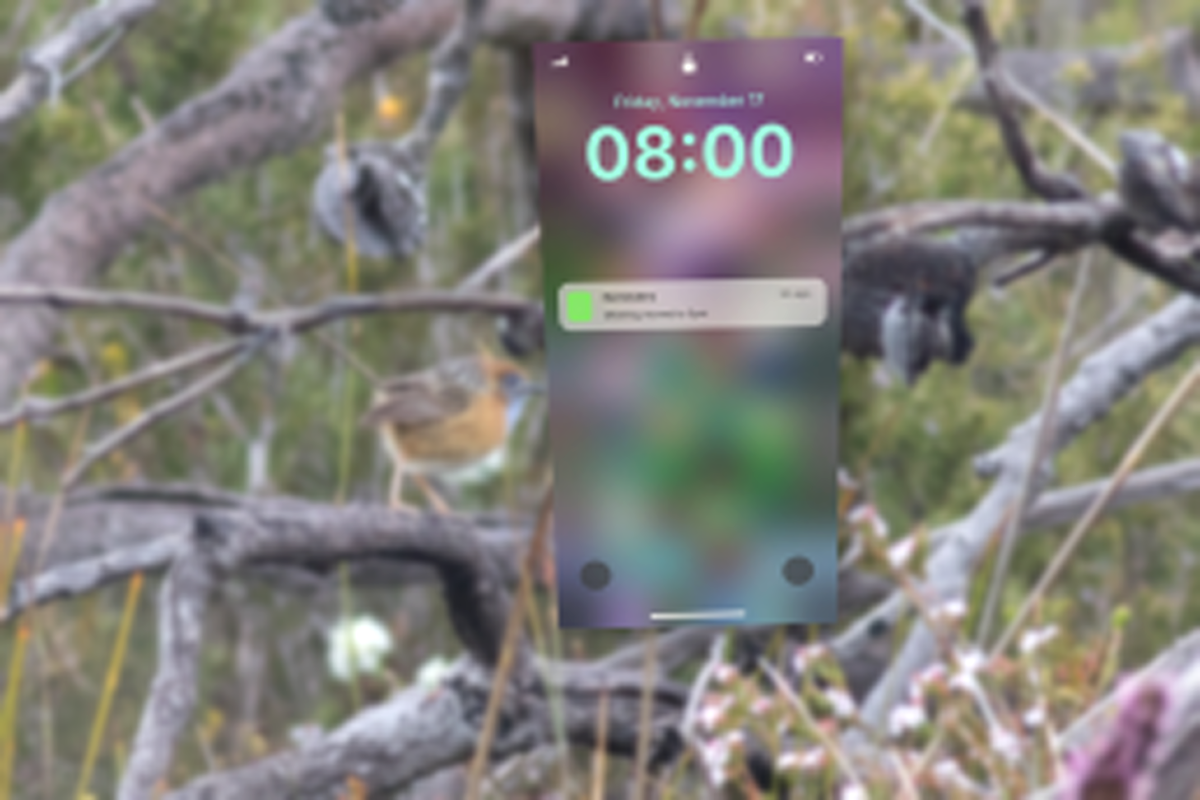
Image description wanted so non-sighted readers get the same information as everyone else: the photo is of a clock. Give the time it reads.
8:00
